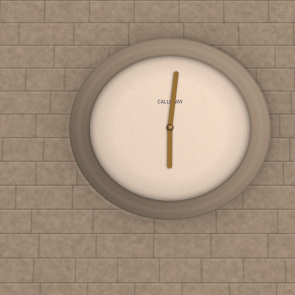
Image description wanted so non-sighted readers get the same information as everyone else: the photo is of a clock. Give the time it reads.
6:01
